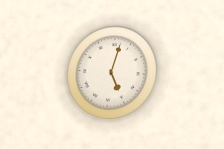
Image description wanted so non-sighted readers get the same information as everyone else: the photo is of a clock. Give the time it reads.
5:02
